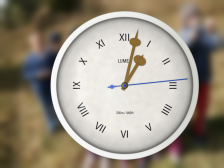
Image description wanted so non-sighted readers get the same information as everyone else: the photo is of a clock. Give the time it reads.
1:02:14
